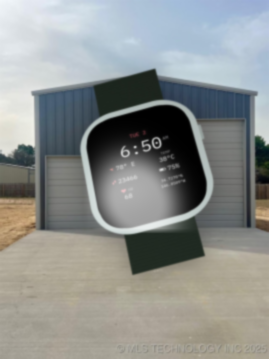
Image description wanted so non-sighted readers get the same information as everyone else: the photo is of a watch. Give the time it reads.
6:50
